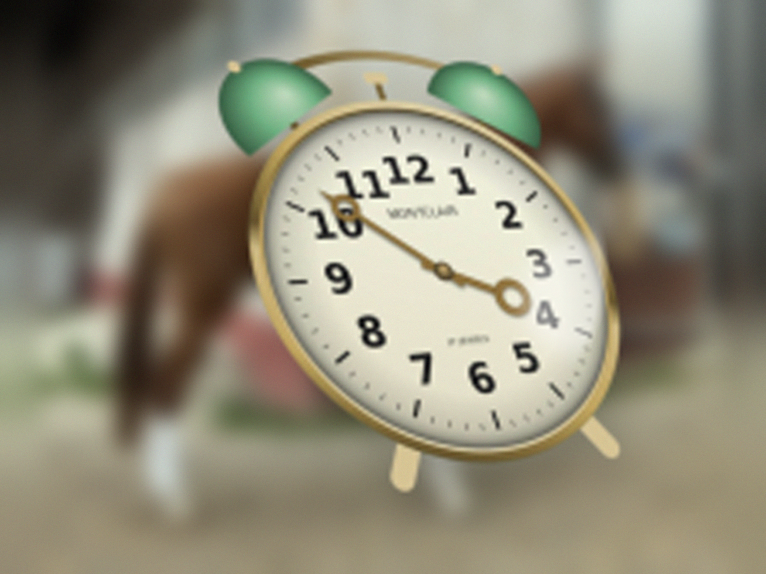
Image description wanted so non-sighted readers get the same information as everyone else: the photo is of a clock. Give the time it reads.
3:52
